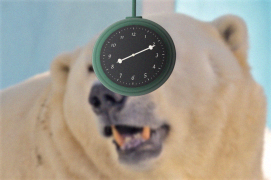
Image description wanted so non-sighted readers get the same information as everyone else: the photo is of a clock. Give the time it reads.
8:11
